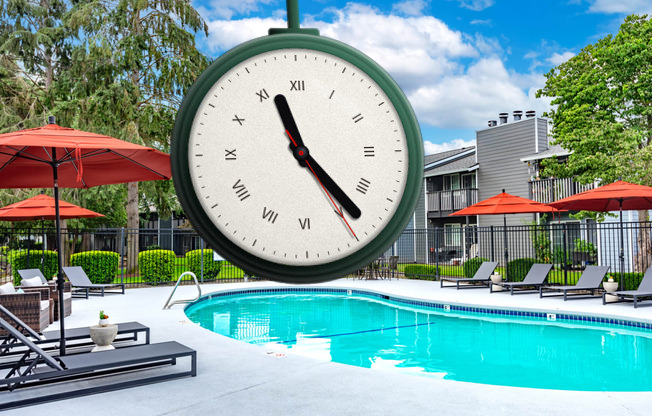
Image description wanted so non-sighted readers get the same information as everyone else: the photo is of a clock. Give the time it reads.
11:23:25
